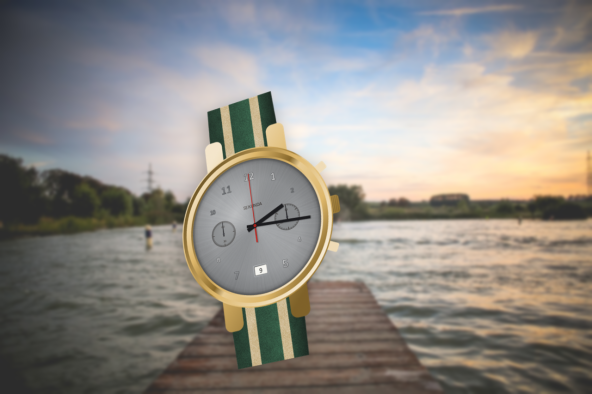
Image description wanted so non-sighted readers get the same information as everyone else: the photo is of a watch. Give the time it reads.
2:16
